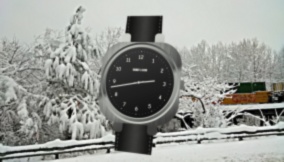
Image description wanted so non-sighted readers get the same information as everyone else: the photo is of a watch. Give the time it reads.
2:43
